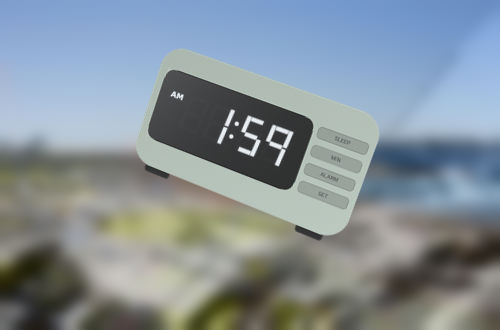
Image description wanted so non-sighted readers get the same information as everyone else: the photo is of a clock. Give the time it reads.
1:59
